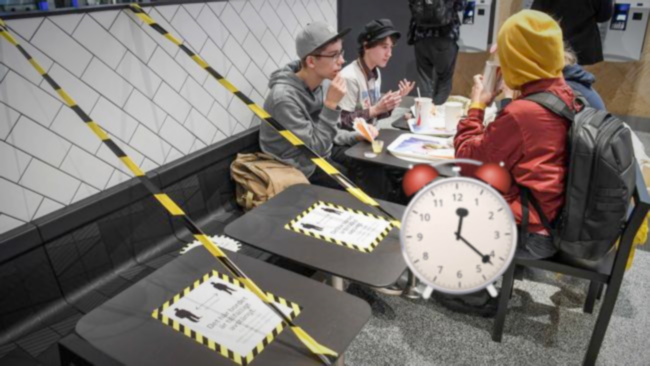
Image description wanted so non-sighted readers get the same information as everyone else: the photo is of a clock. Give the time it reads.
12:22
